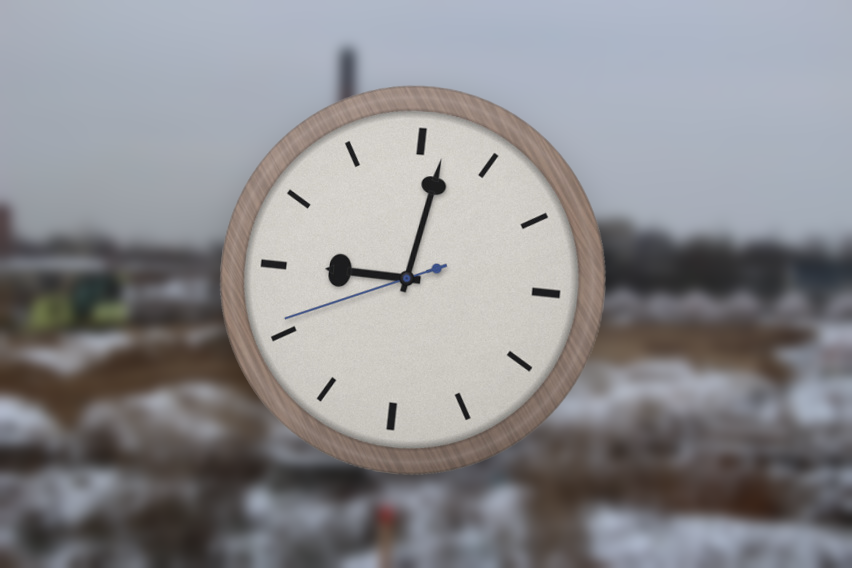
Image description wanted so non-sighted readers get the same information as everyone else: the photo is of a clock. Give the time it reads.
9:01:41
